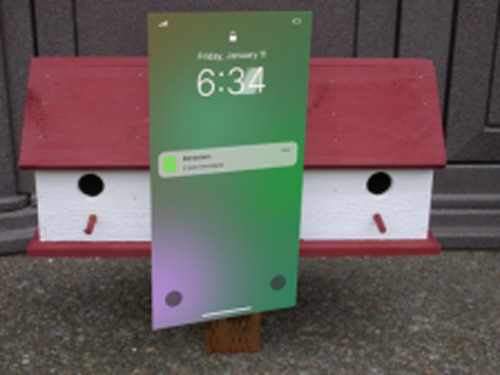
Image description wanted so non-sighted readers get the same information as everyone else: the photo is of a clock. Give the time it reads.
6:34
